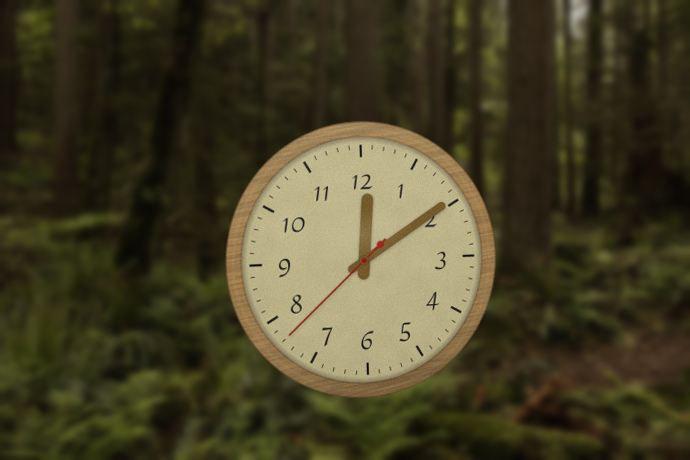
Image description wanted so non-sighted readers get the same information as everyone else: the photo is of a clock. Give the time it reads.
12:09:38
